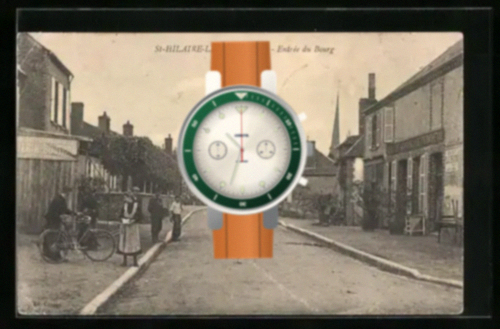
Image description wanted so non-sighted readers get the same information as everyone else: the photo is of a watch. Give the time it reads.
10:33
